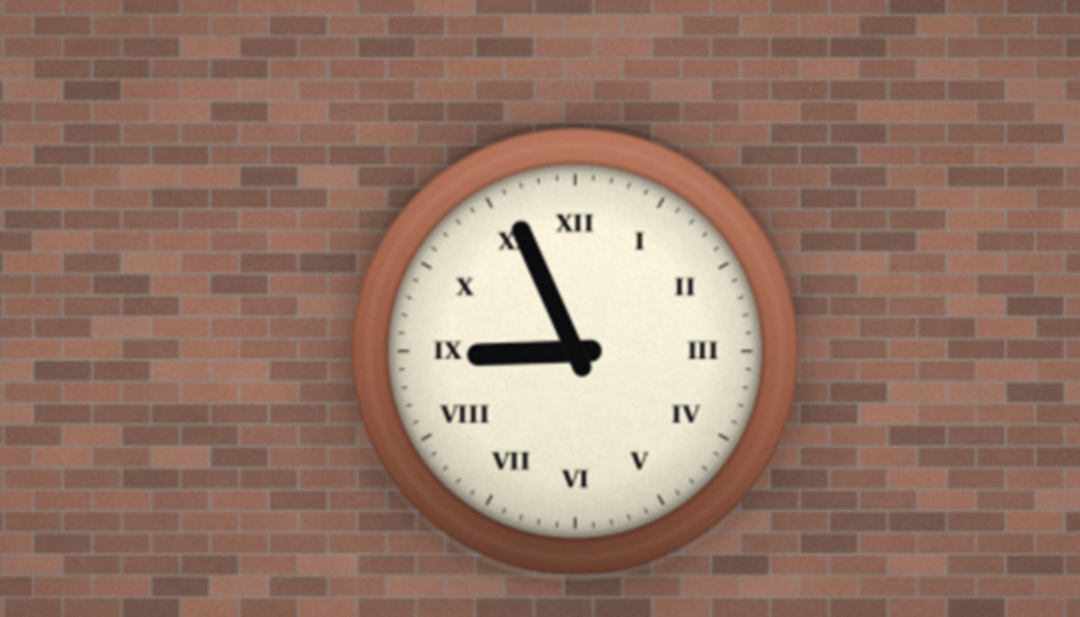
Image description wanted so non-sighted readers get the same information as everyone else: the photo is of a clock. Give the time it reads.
8:56
